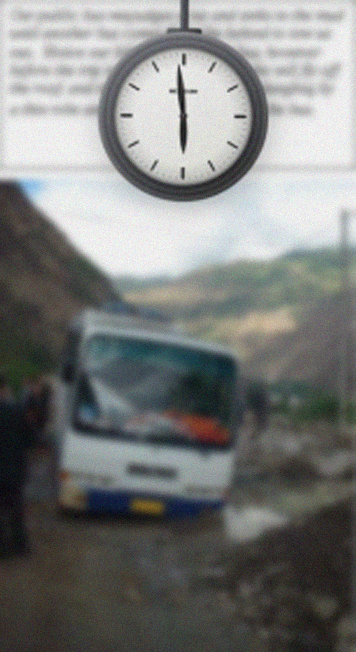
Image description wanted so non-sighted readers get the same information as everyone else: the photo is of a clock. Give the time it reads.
5:59
